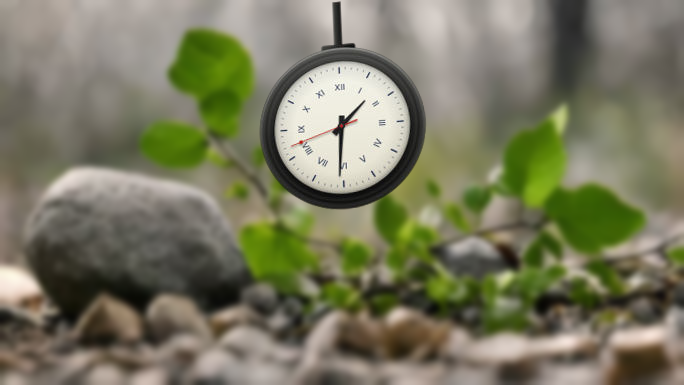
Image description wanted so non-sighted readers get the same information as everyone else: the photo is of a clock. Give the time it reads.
1:30:42
